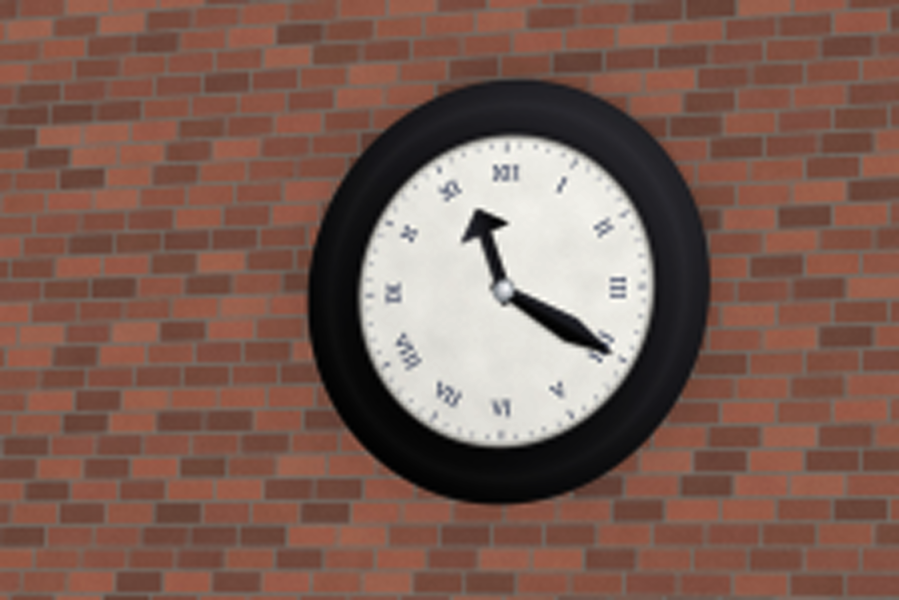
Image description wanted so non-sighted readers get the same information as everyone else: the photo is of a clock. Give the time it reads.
11:20
